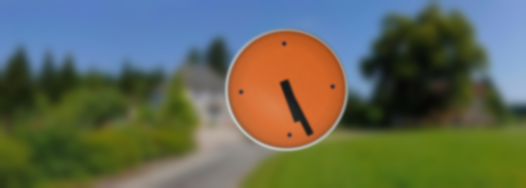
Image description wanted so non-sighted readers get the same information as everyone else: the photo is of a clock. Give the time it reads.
5:26
